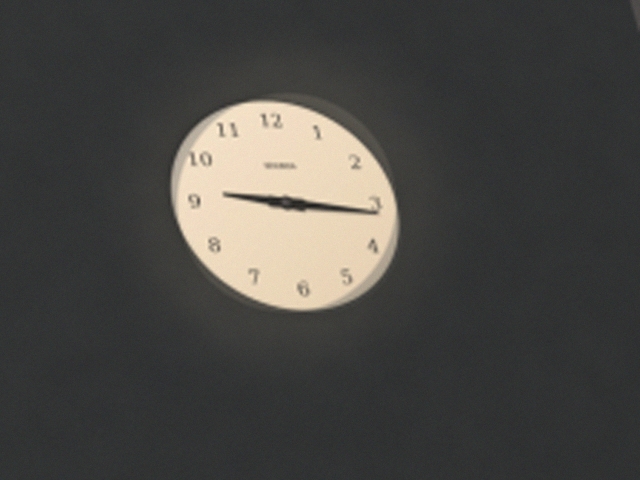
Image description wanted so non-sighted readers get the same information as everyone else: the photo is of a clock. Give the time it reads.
9:16
